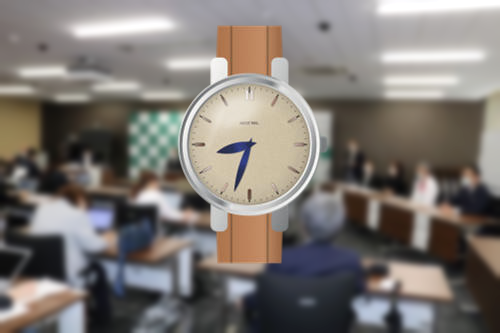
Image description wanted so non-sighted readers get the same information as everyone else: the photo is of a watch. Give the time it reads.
8:33
